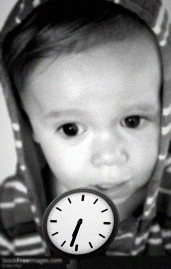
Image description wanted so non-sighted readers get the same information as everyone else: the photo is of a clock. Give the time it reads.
6:32
